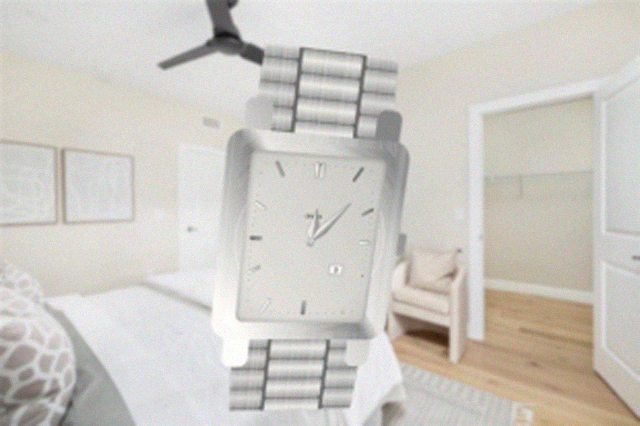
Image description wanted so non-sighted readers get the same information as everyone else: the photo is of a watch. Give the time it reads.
12:07
